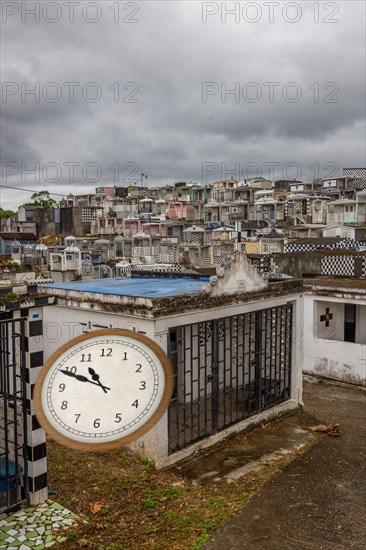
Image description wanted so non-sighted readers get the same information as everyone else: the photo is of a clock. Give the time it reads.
10:49
